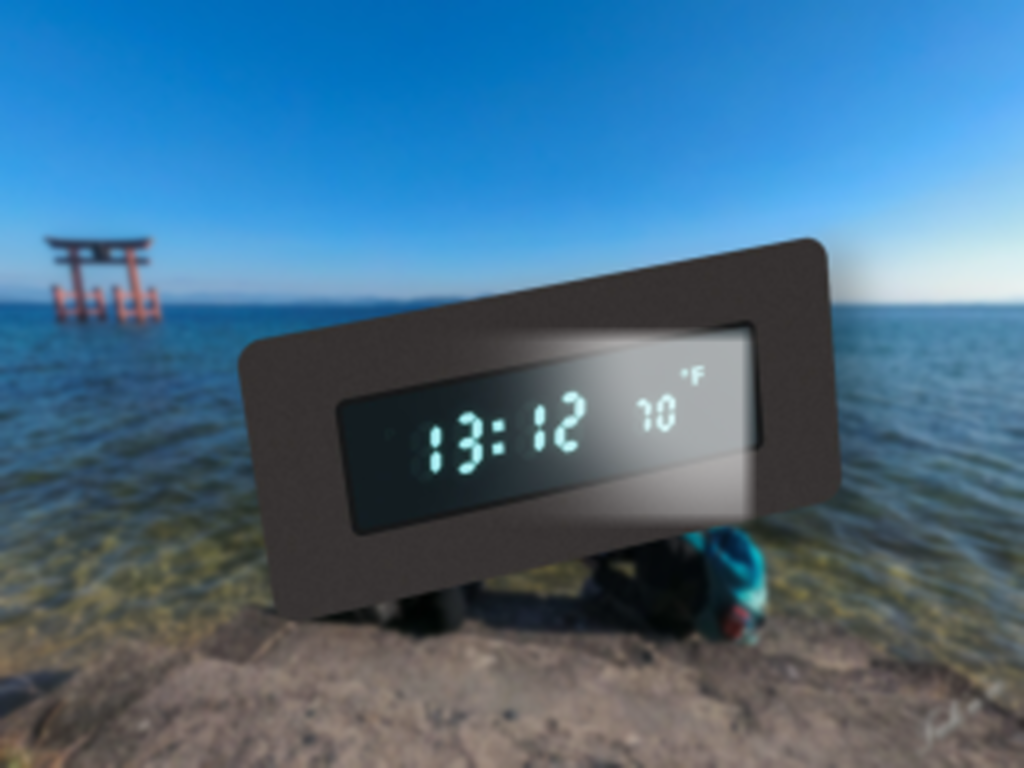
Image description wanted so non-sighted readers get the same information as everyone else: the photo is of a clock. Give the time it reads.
13:12
